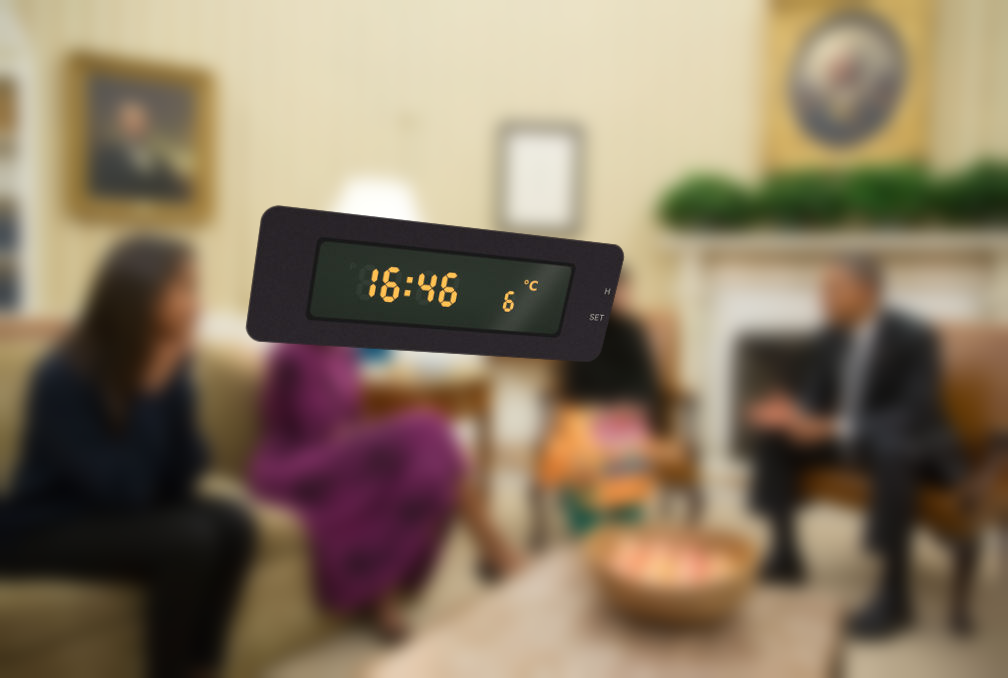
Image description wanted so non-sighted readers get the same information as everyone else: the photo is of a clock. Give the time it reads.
16:46
